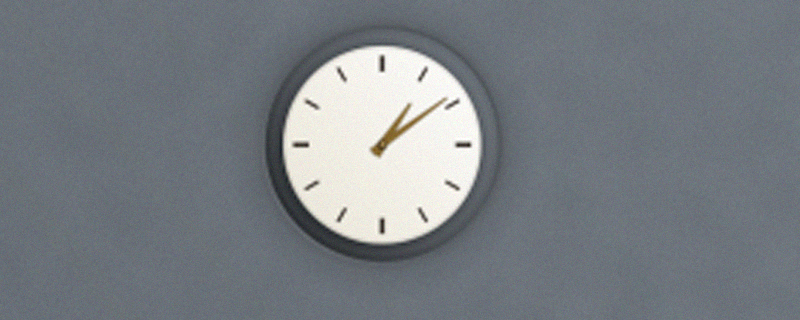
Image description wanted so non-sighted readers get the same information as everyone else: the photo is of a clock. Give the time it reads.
1:09
